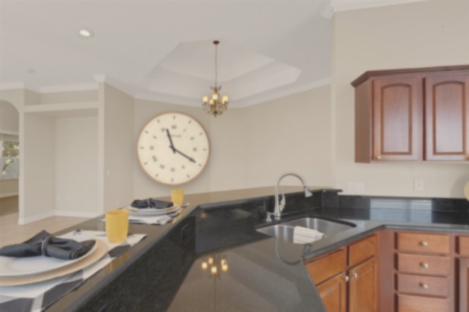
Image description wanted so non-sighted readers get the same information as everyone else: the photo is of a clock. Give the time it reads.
11:20
